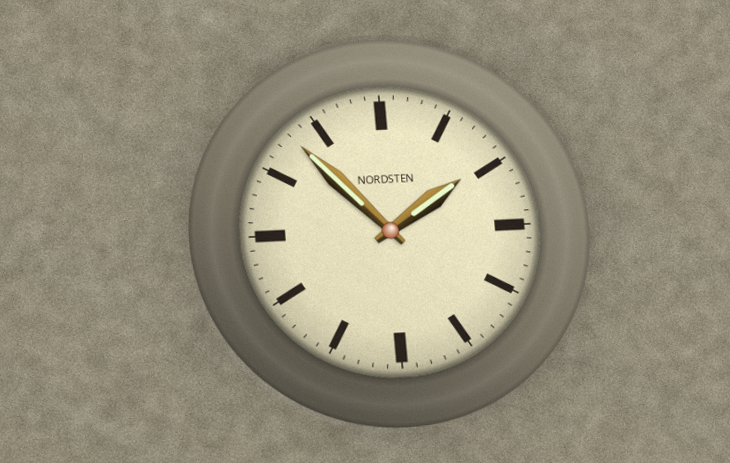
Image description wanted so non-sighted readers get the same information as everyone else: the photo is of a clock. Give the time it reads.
1:53
